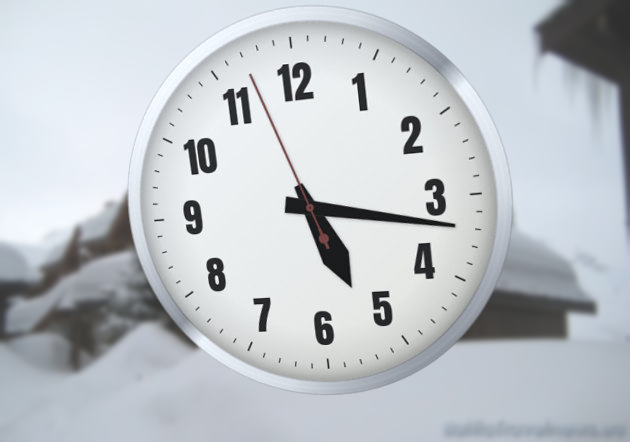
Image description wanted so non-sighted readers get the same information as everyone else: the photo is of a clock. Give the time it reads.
5:16:57
